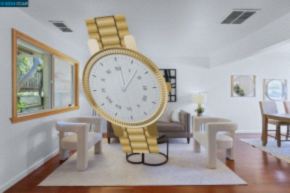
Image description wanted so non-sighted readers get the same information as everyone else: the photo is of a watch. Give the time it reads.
12:07
